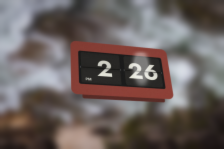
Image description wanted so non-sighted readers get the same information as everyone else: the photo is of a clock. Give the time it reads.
2:26
